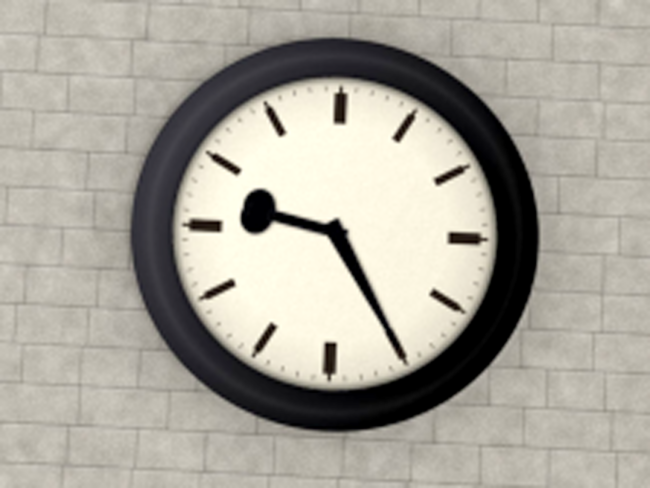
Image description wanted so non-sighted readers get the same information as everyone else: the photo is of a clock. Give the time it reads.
9:25
